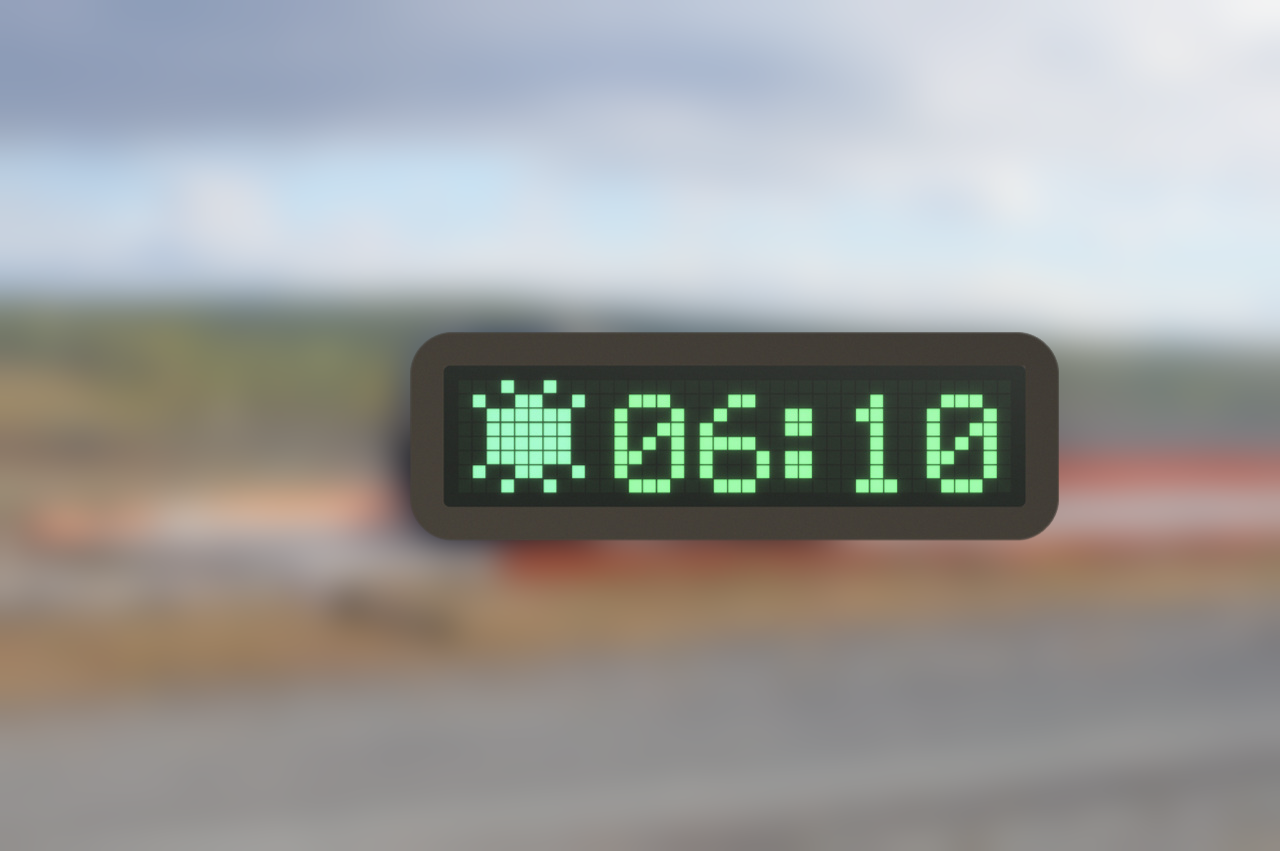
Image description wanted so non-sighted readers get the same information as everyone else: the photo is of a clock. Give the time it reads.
6:10
